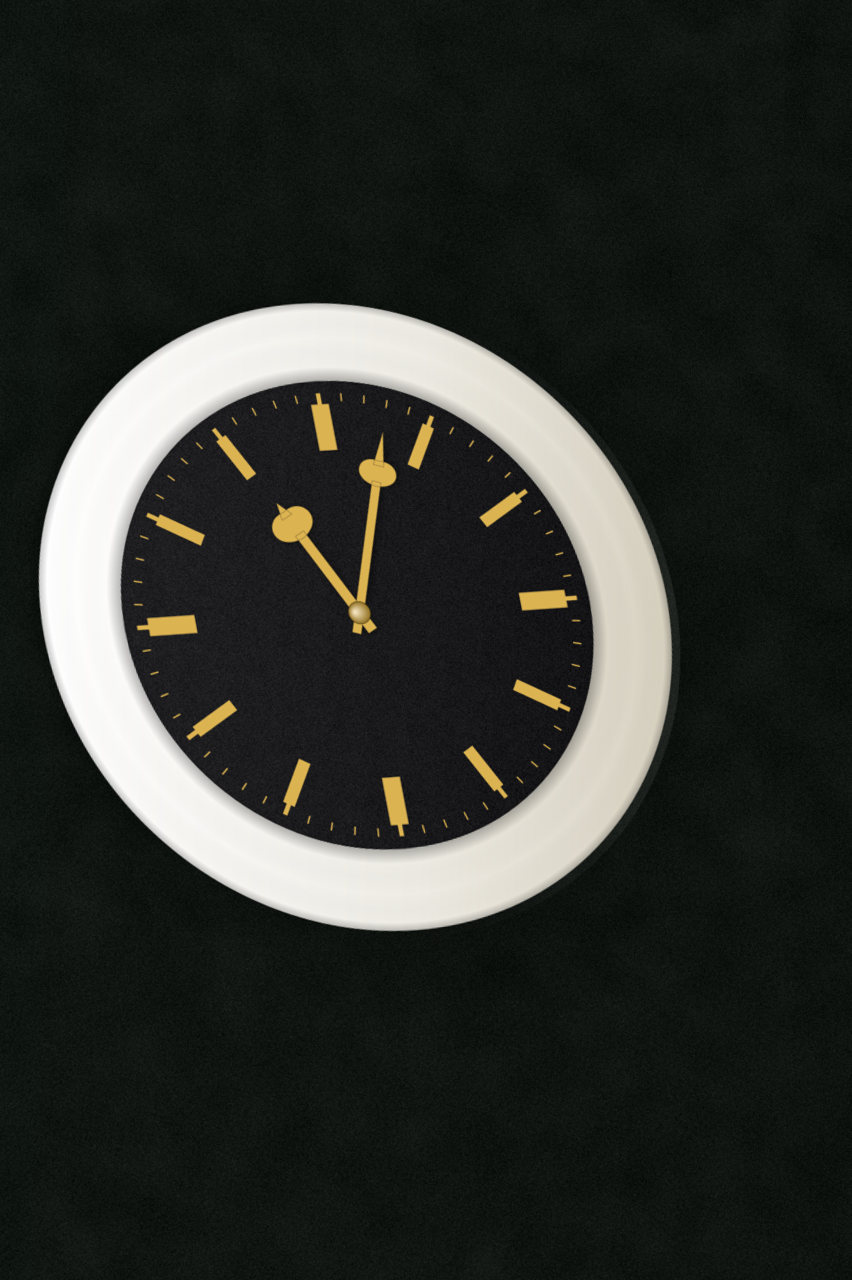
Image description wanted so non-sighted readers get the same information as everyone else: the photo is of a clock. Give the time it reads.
11:03
